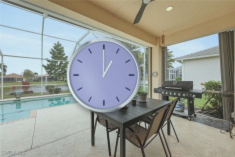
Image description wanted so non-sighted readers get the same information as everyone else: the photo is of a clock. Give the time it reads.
1:00
